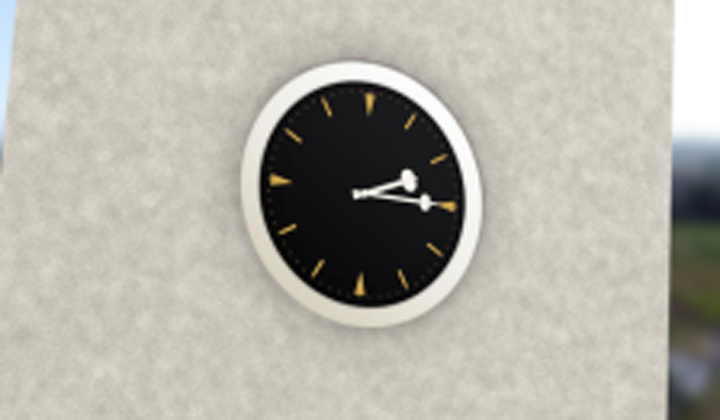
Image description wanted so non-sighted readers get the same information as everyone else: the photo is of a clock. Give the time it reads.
2:15
